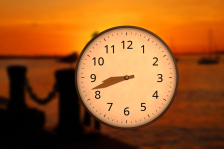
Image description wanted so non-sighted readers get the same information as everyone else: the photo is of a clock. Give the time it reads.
8:42
